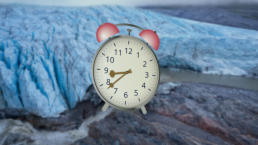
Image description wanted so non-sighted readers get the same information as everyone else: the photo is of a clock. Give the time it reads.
8:38
